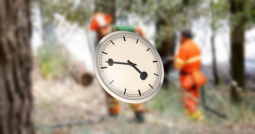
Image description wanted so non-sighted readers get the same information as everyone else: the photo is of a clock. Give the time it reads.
4:47
